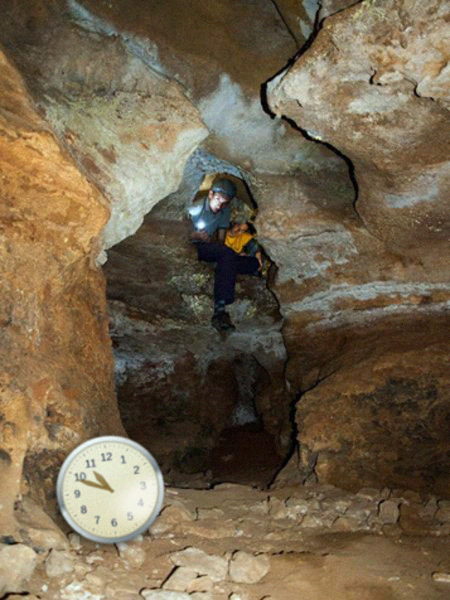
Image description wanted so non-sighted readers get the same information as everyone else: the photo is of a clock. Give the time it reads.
10:49
